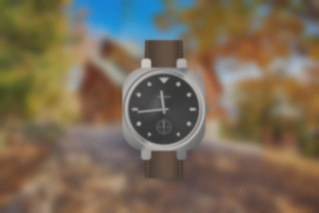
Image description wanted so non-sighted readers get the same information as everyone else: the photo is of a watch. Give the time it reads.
11:44
